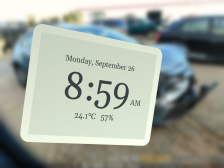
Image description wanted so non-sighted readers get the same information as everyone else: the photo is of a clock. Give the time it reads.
8:59
